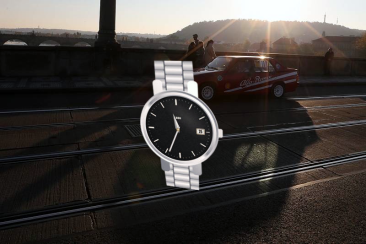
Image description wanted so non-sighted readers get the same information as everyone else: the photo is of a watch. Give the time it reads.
11:34
